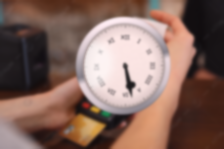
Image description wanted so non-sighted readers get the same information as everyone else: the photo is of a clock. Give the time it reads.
5:28
